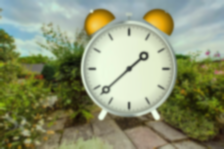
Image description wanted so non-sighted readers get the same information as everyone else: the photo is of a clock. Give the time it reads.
1:38
